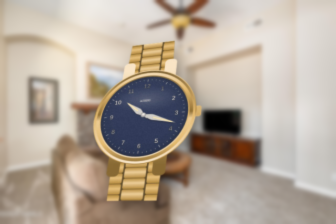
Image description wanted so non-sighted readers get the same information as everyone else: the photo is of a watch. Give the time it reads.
10:18
